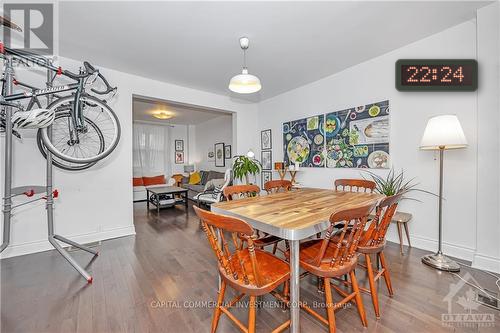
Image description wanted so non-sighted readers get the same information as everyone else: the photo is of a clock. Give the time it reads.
22:24
